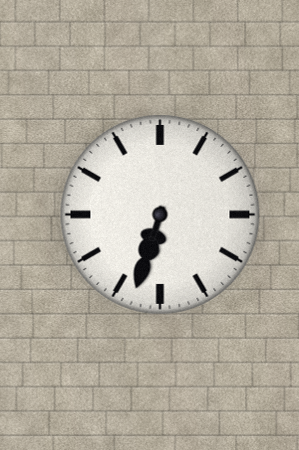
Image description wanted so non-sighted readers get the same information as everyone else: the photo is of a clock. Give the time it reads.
6:33
